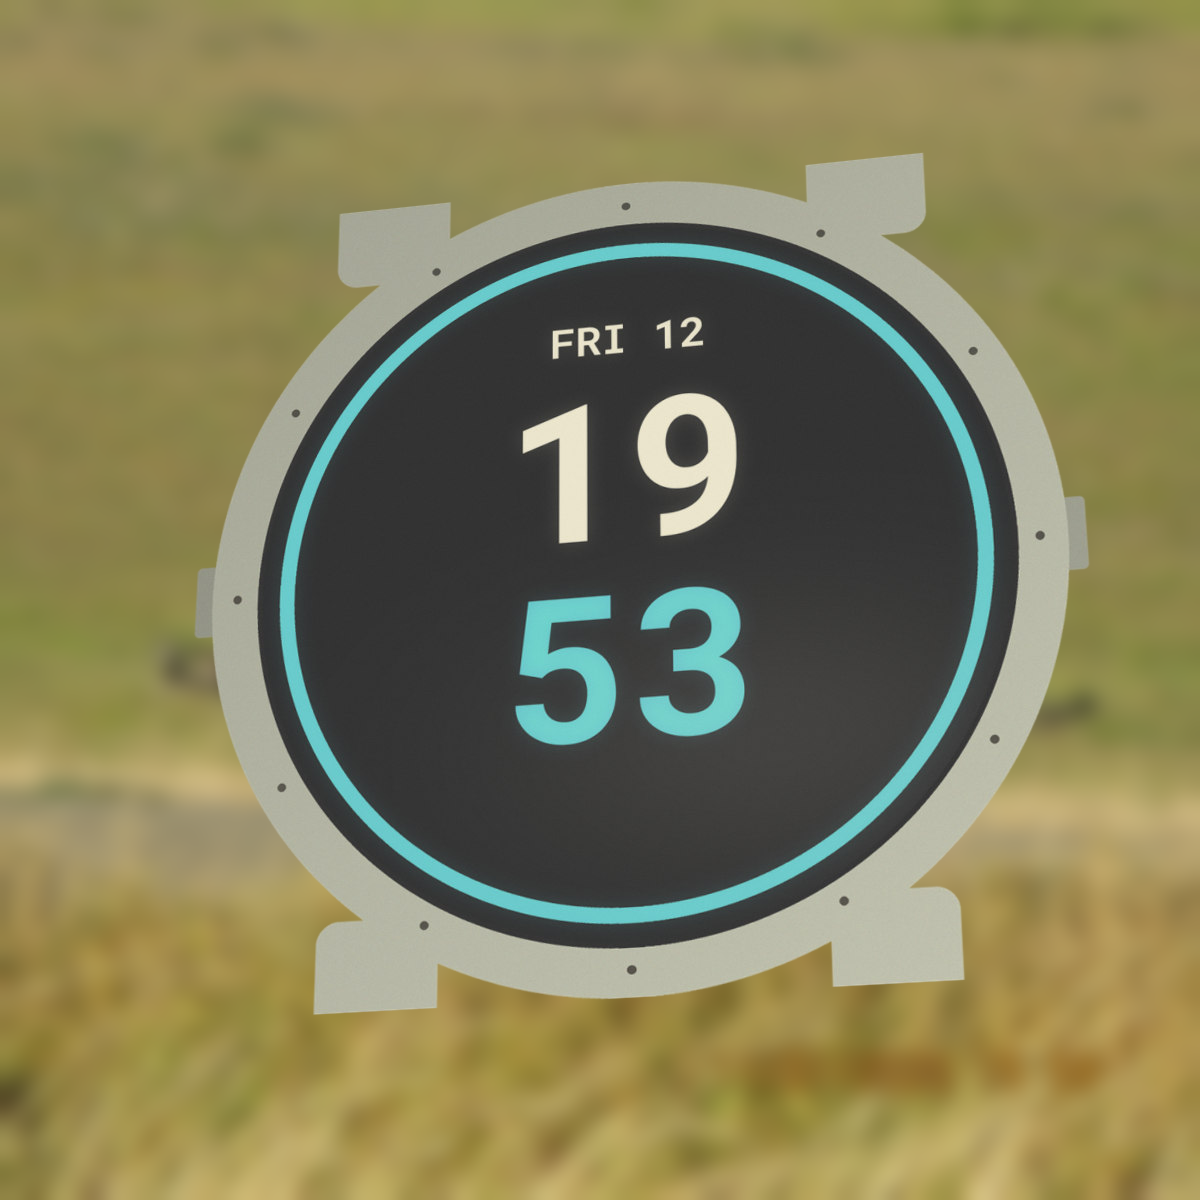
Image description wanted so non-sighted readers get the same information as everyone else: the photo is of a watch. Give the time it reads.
19:53
